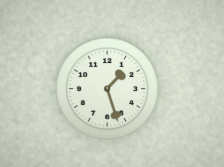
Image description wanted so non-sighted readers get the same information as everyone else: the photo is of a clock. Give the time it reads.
1:27
